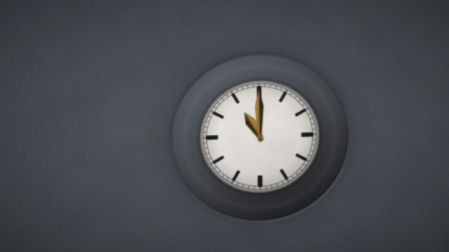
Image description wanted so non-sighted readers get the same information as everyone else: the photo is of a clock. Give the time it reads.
11:00
